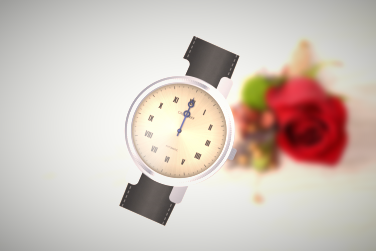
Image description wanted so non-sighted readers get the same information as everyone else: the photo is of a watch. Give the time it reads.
12:00
